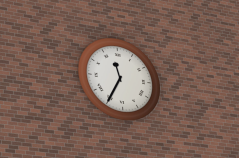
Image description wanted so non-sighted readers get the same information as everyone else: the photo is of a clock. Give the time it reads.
11:35
